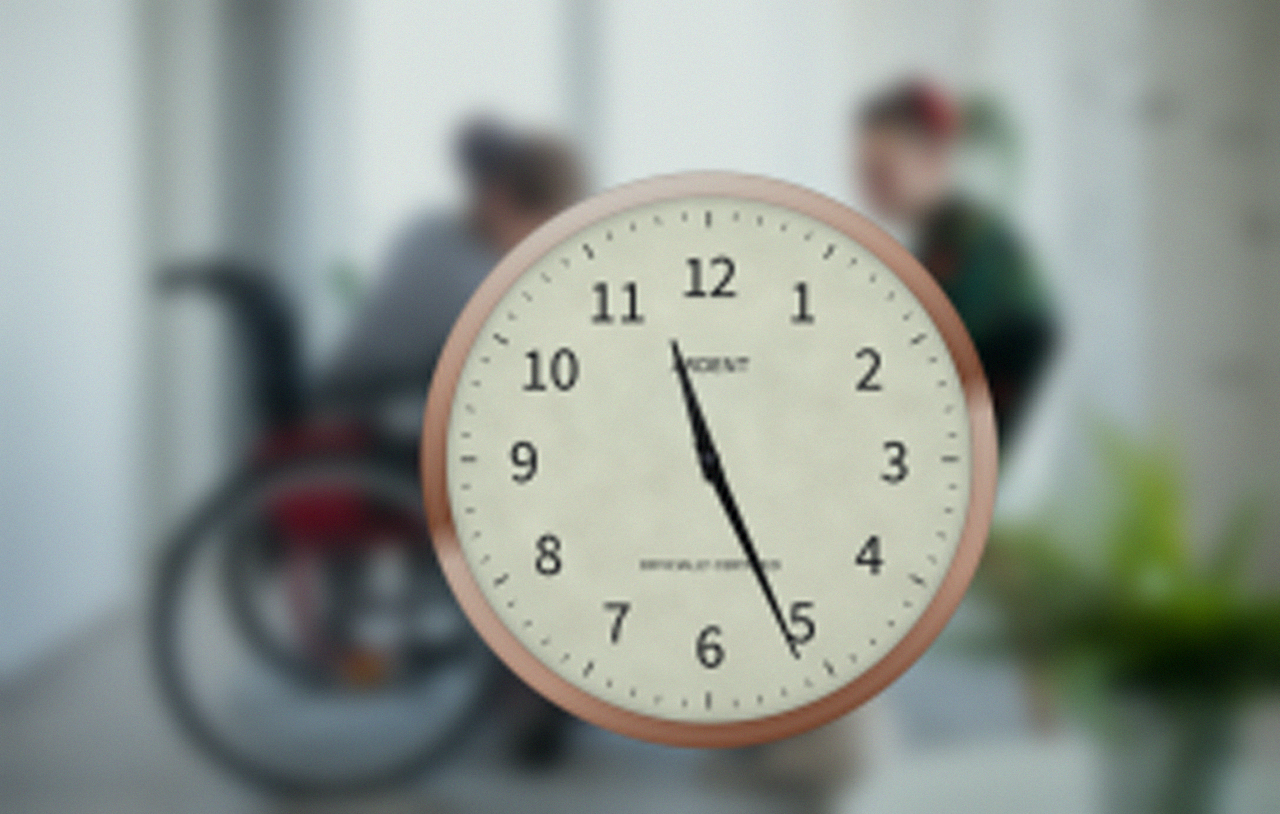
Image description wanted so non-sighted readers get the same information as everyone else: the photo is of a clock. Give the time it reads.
11:26
